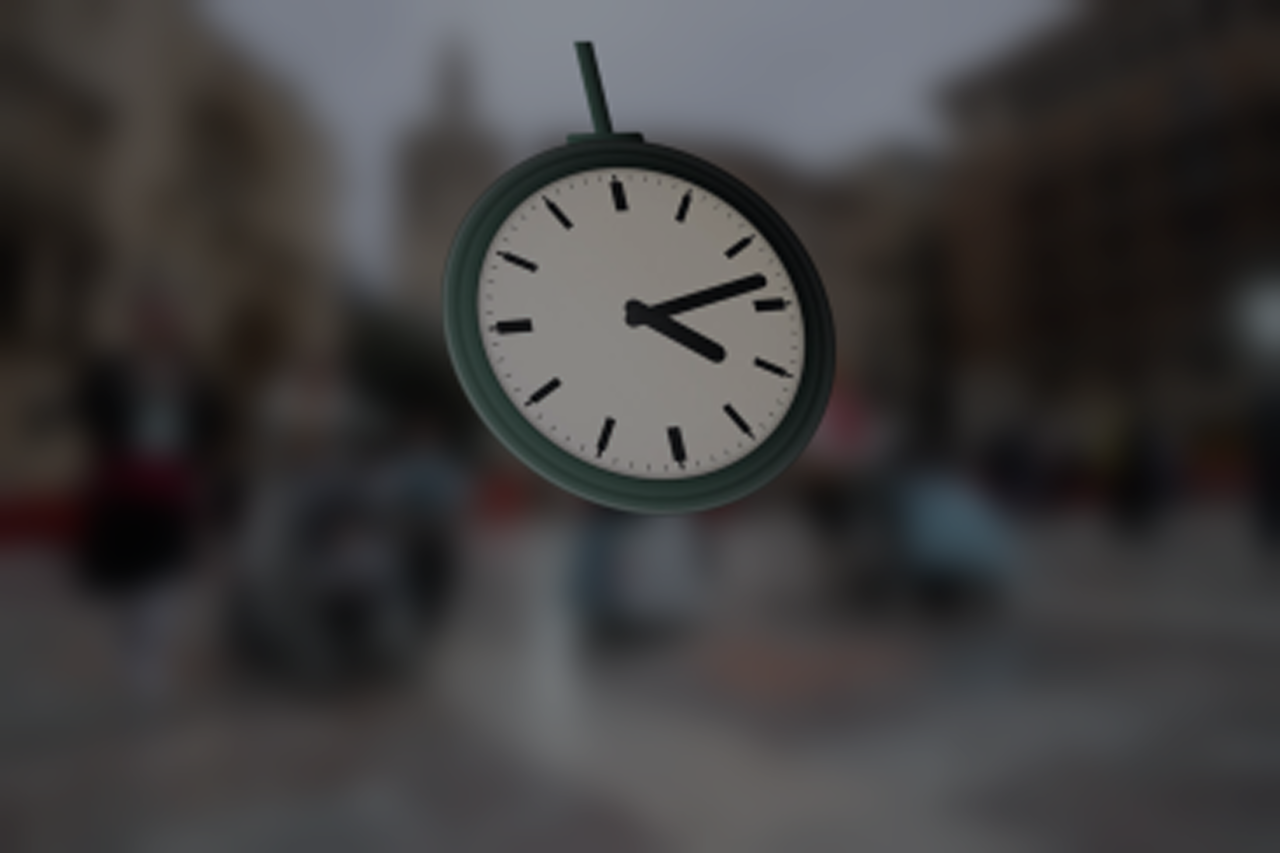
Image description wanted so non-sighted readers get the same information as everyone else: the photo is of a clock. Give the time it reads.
4:13
